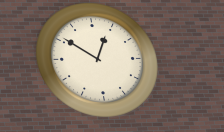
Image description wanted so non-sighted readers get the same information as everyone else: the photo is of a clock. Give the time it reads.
12:51
